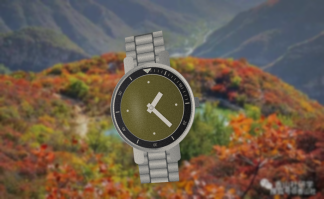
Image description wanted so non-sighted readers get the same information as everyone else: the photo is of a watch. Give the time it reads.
1:23
